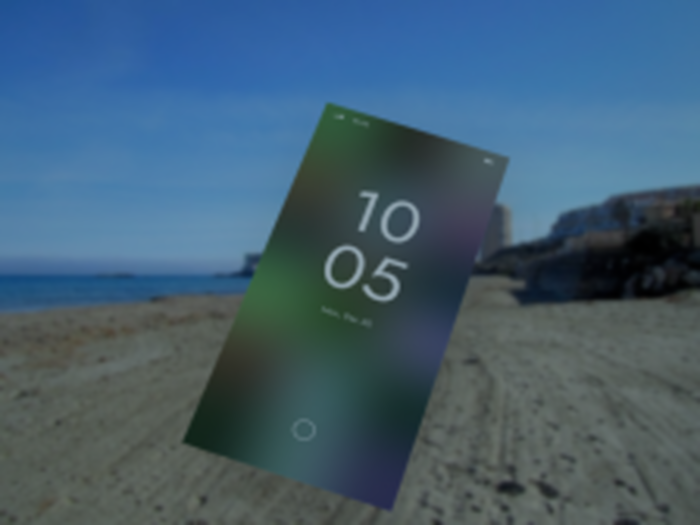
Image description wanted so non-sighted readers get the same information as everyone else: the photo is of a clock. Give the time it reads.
10:05
